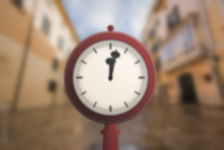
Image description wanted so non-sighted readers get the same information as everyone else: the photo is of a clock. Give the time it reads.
12:02
